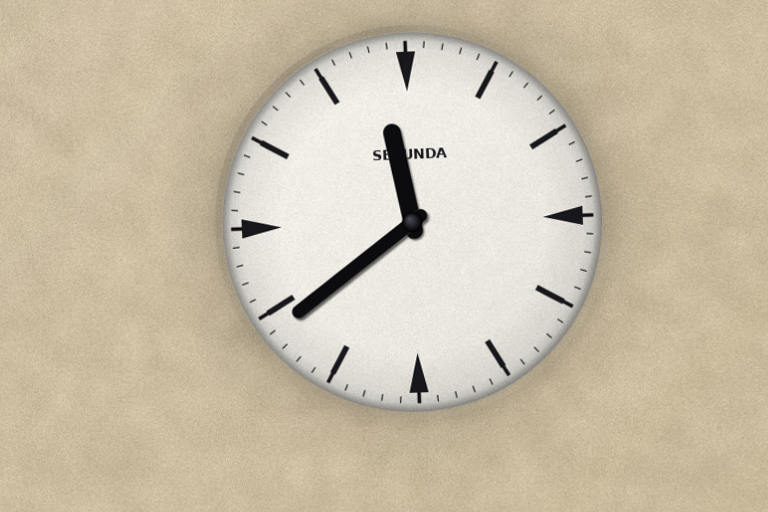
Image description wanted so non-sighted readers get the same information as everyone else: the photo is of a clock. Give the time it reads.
11:39
